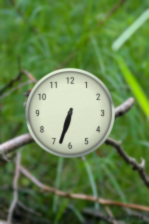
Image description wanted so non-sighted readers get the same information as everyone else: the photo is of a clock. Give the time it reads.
6:33
